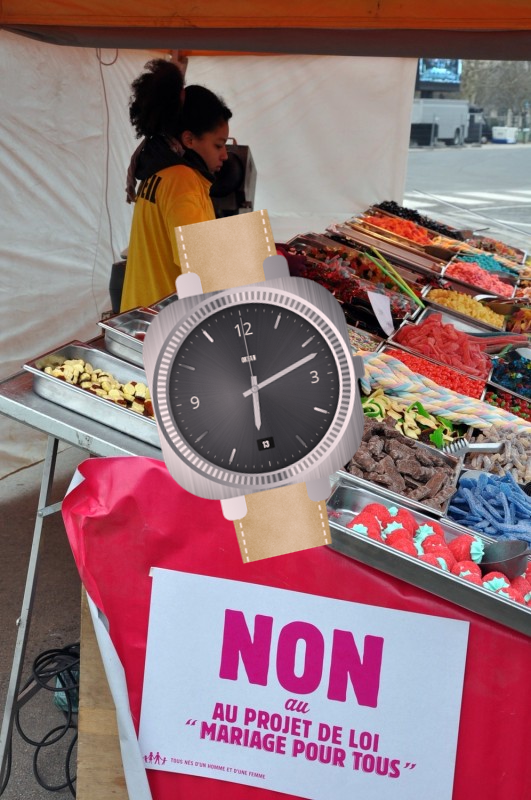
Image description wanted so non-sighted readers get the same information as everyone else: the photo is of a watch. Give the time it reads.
6:12:00
